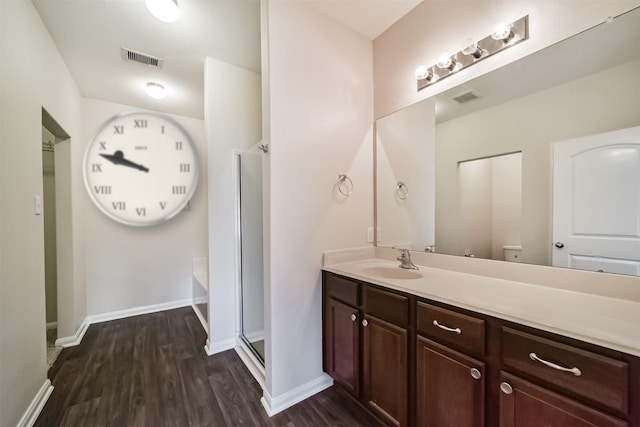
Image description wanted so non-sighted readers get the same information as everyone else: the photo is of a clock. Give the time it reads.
9:48
